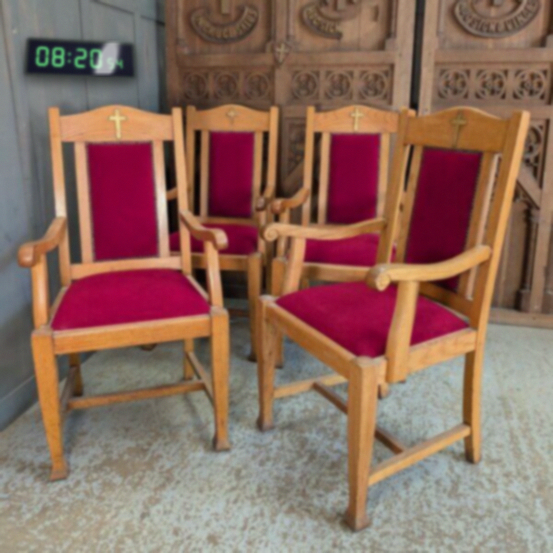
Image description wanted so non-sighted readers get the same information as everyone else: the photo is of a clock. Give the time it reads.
8:20
